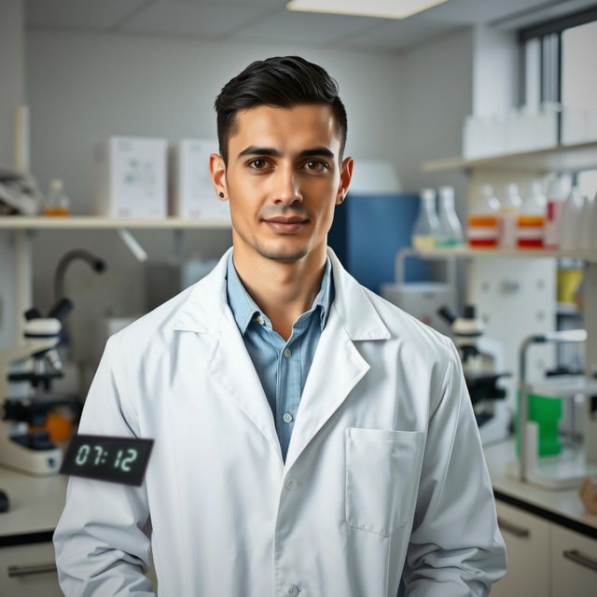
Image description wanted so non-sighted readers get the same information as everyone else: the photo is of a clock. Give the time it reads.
7:12
